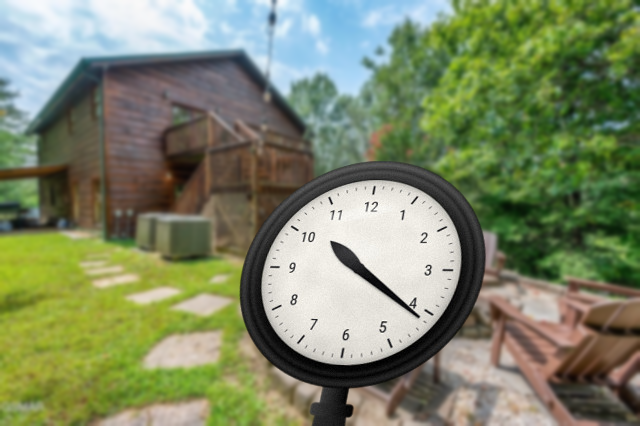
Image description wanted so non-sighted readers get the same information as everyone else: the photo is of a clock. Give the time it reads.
10:21
